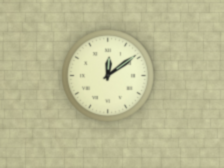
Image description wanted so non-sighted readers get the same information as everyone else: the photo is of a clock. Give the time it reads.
12:09
